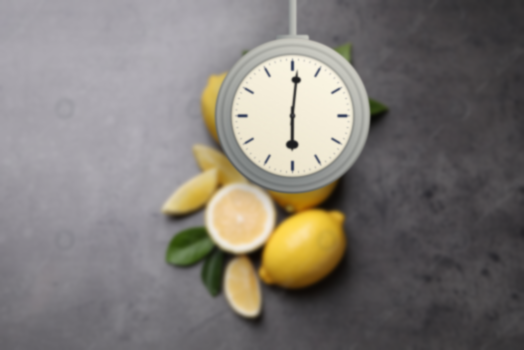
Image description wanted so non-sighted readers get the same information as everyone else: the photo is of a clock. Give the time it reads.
6:01
